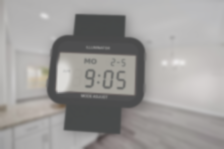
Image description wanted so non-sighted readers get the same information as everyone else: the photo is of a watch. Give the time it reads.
9:05
